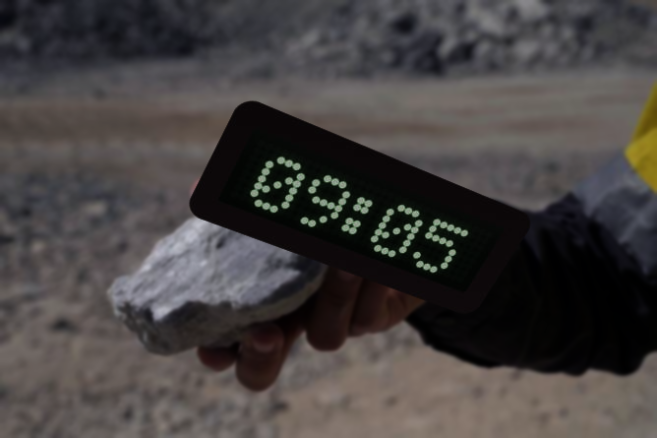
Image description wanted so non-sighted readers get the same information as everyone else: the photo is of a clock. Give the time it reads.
9:05
